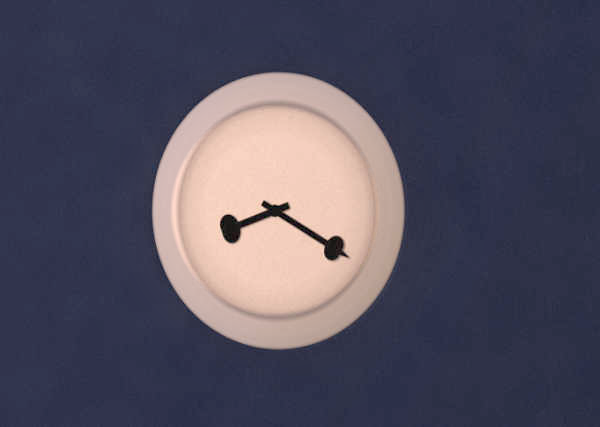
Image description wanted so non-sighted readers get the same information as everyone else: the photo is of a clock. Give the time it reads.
8:20
